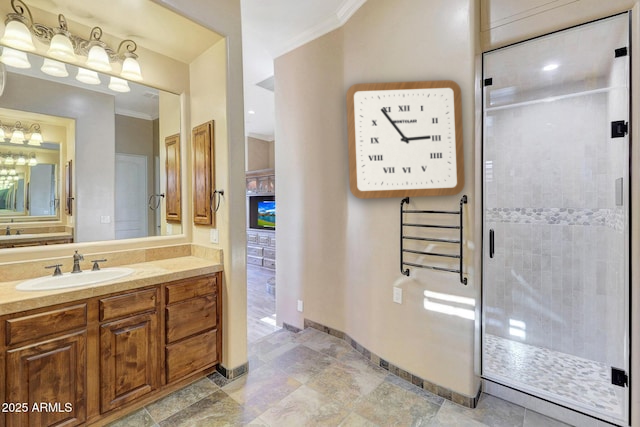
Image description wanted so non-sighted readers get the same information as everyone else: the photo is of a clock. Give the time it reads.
2:54
